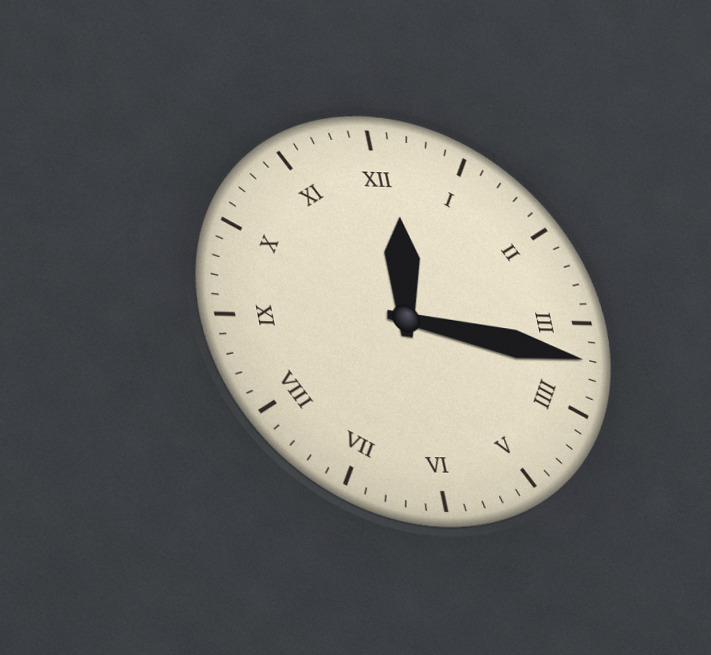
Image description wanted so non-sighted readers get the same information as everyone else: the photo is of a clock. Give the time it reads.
12:17
